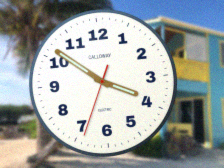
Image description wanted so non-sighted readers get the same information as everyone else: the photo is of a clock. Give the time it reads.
3:51:34
